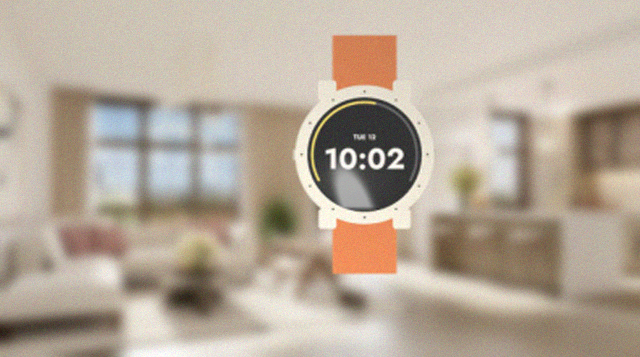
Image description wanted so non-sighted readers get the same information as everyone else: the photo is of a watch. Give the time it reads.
10:02
